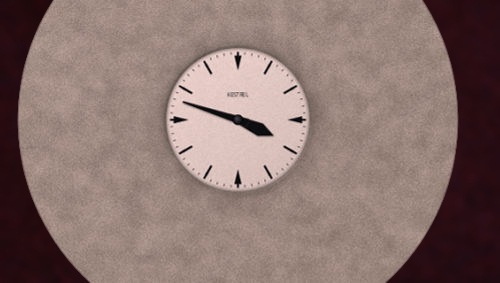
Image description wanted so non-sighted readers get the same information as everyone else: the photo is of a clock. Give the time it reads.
3:48
